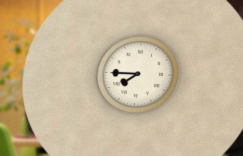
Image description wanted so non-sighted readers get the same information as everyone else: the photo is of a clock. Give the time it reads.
7:45
